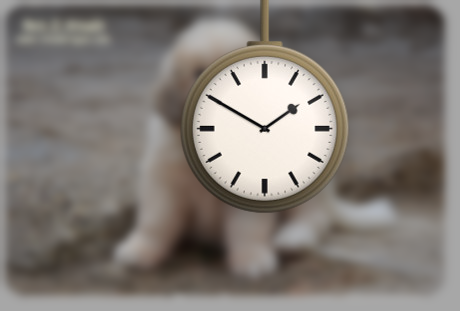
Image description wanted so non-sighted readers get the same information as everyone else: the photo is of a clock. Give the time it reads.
1:50
